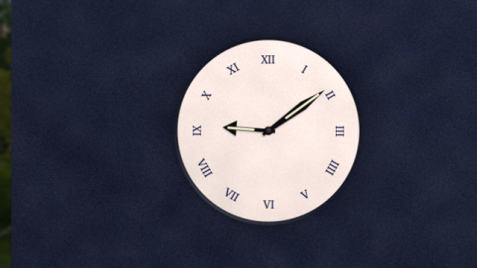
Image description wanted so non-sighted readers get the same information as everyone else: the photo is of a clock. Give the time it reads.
9:09
